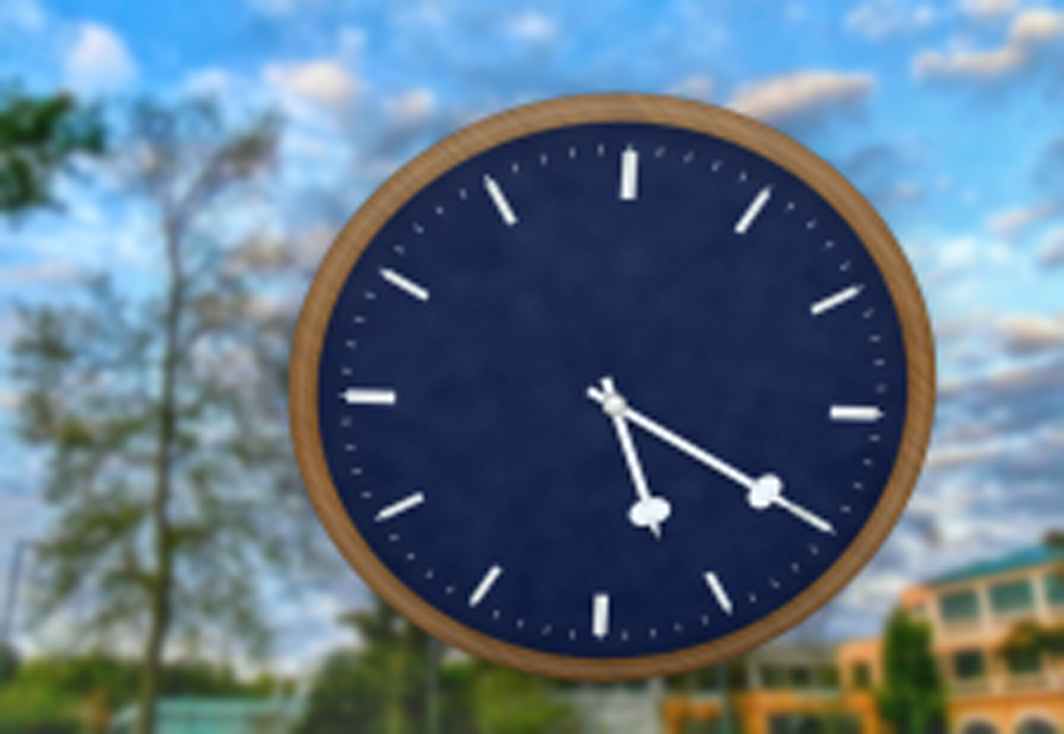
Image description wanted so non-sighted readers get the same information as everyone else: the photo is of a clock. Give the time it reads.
5:20
